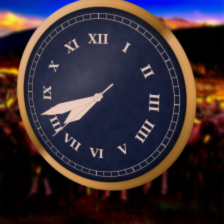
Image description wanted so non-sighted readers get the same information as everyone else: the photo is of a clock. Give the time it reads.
7:41:38
